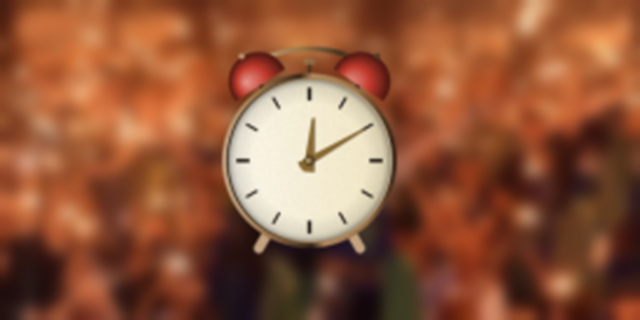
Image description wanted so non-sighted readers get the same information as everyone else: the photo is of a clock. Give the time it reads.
12:10
